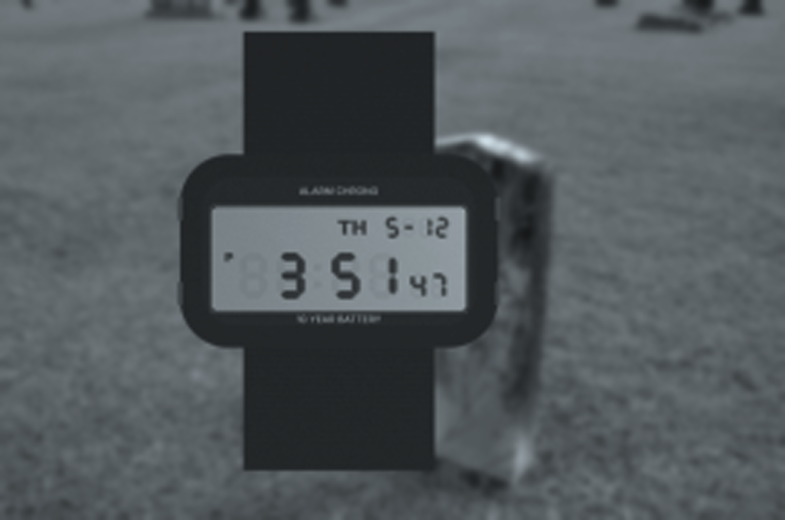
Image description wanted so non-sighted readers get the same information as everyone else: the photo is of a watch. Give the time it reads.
3:51:47
